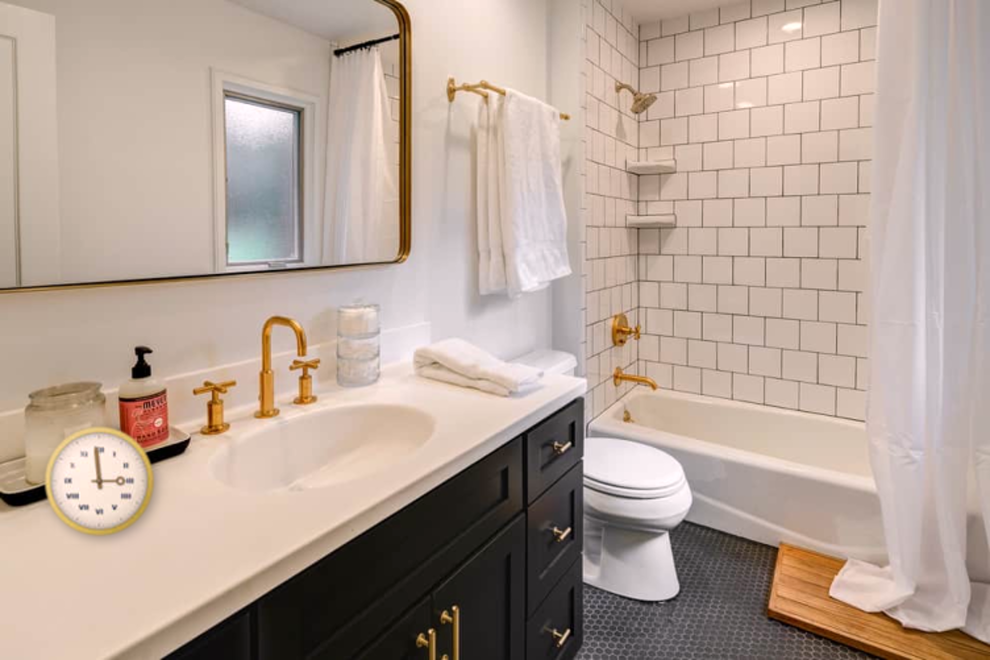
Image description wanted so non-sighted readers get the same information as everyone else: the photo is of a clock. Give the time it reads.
2:59
